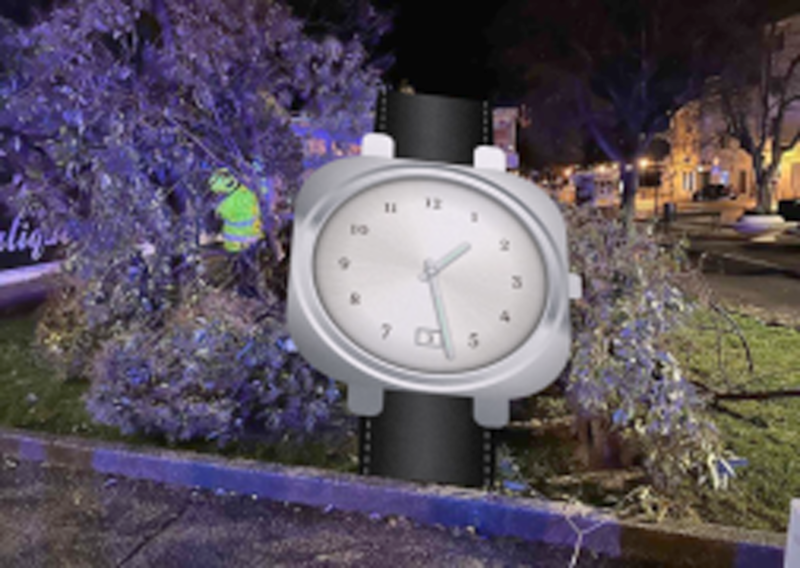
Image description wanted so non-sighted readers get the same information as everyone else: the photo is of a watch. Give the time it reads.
1:28
